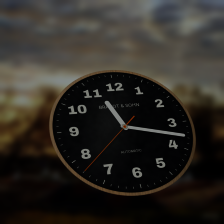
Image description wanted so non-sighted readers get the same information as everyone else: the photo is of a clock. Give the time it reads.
11:17:38
